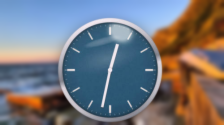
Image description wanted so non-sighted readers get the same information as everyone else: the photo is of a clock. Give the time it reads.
12:32
